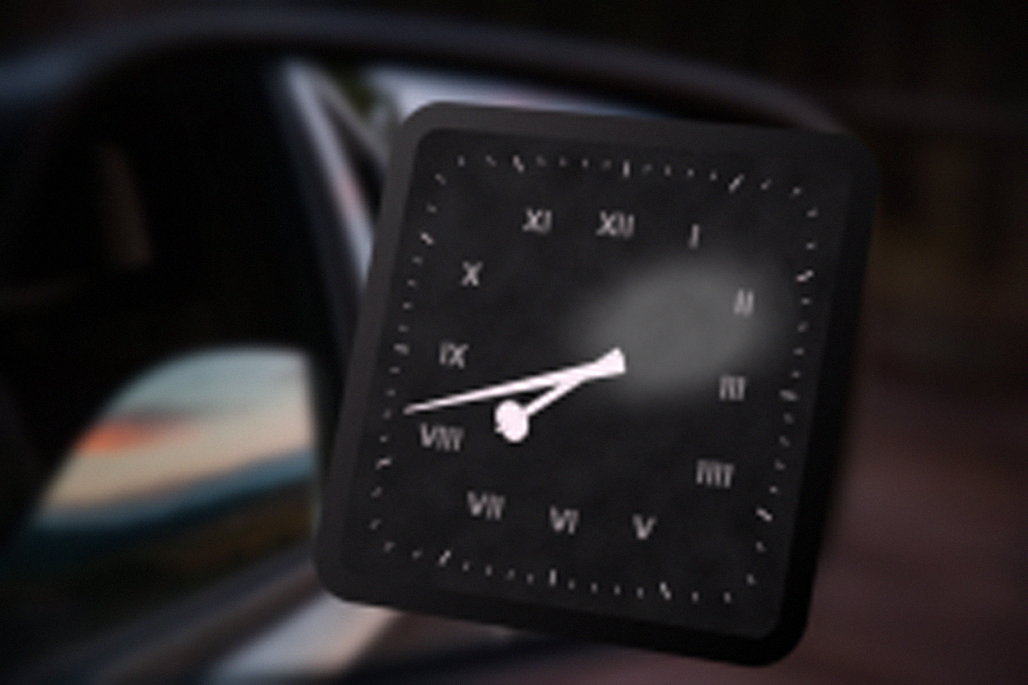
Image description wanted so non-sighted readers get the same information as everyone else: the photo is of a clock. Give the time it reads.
7:42
